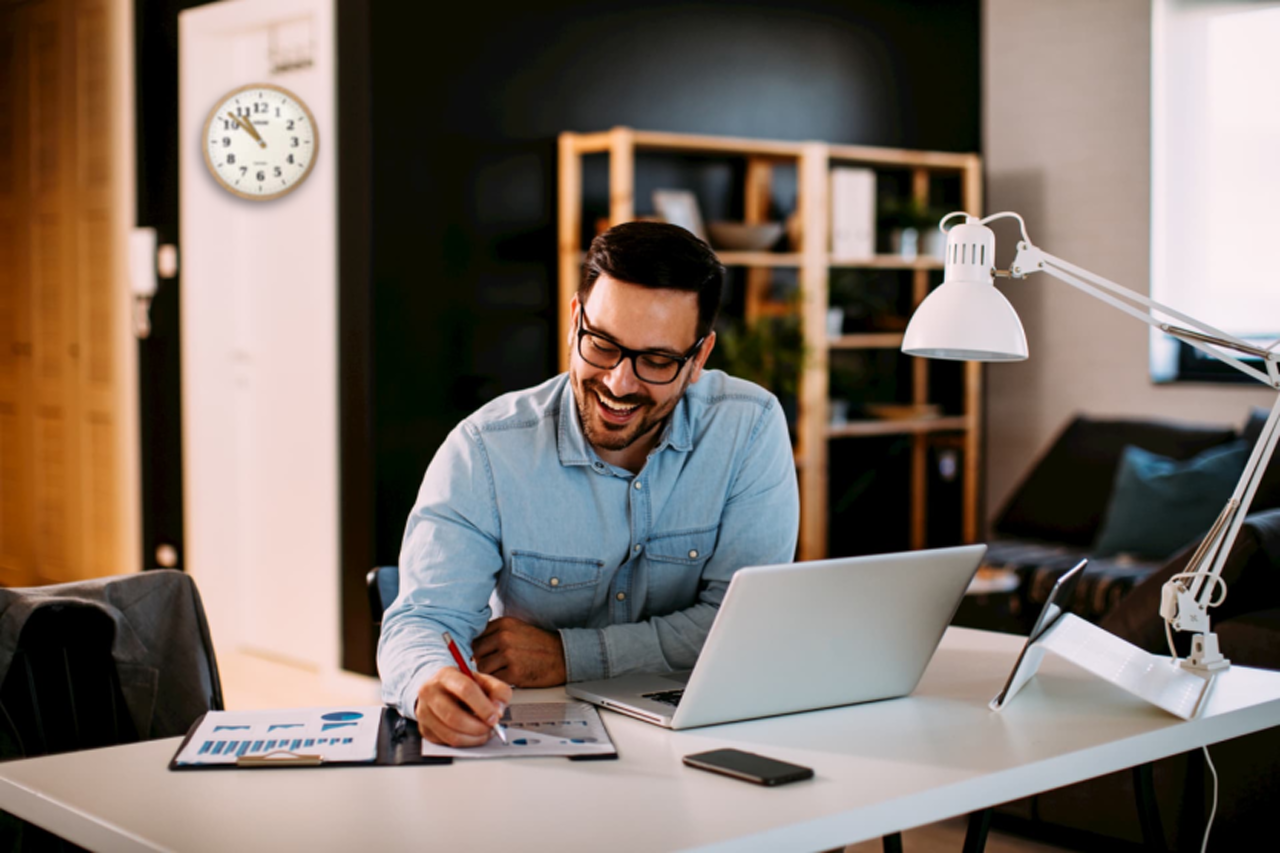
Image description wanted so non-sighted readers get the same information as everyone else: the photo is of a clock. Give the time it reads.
10:52
